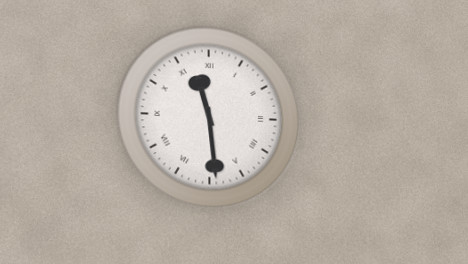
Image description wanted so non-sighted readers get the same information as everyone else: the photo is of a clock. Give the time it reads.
11:29
